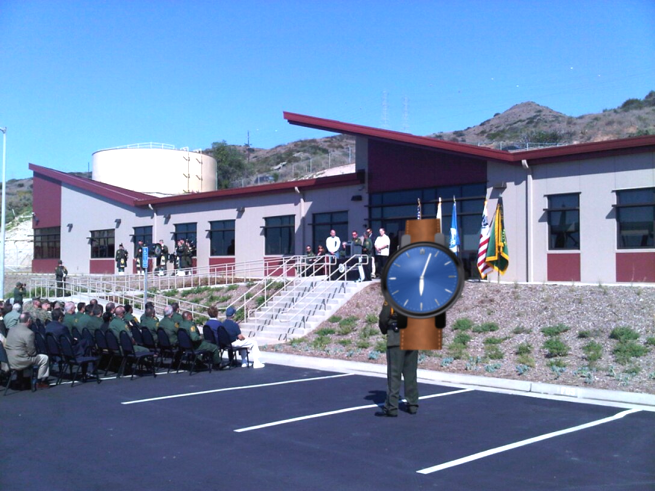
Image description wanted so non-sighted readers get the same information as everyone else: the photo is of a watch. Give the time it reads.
6:03
